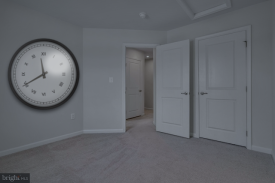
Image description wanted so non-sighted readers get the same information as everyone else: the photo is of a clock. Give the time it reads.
11:40
